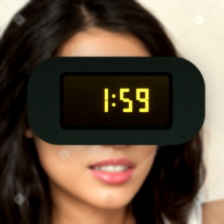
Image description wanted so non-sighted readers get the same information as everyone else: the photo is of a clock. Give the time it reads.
1:59
